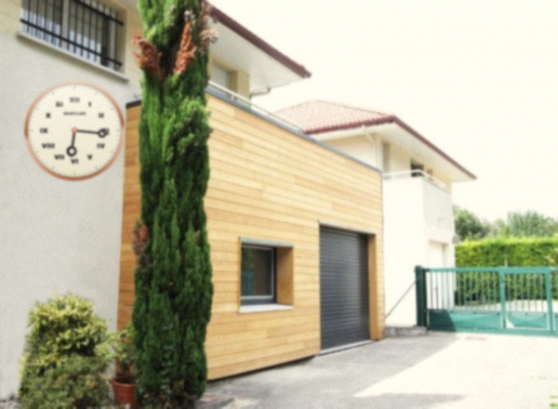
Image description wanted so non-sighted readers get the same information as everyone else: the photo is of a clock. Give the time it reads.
6:16
